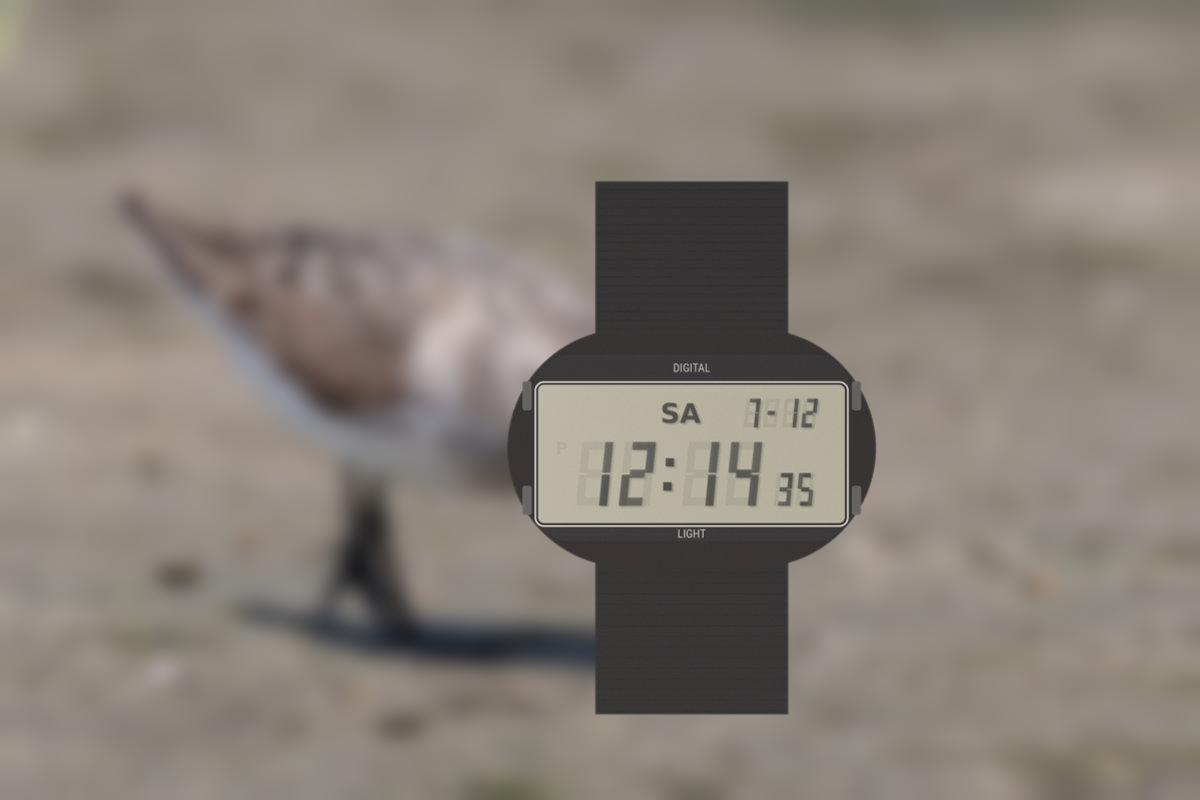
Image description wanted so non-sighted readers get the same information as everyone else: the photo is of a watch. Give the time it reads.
12:14:35
